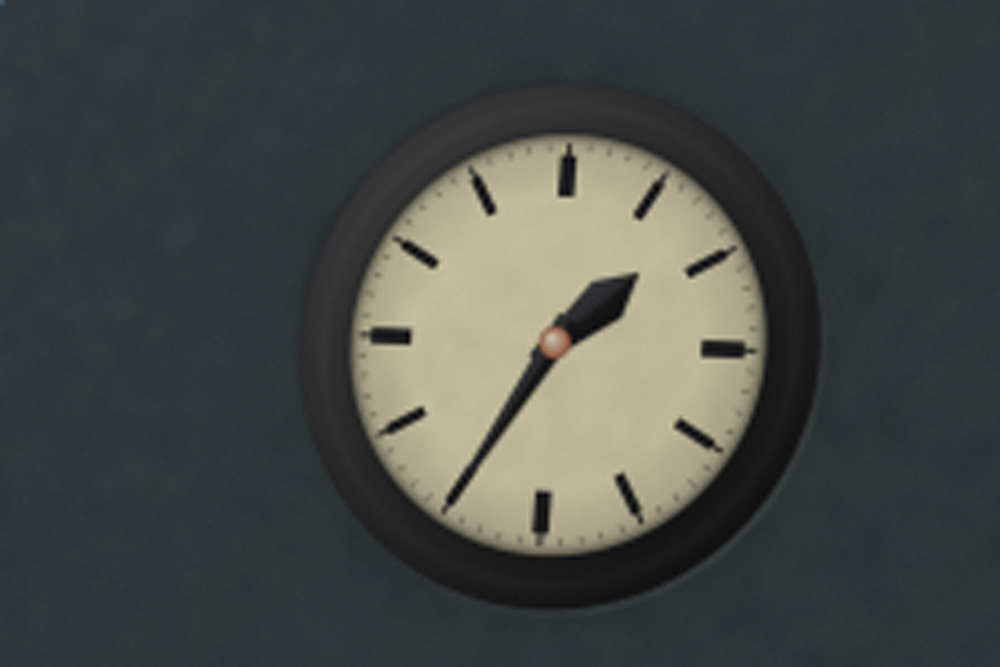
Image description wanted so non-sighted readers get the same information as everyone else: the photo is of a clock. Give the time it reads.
1:35
